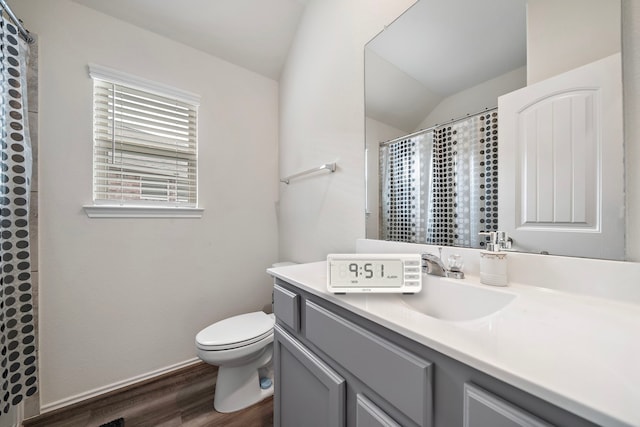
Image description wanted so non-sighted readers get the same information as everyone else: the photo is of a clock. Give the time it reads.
9:51
